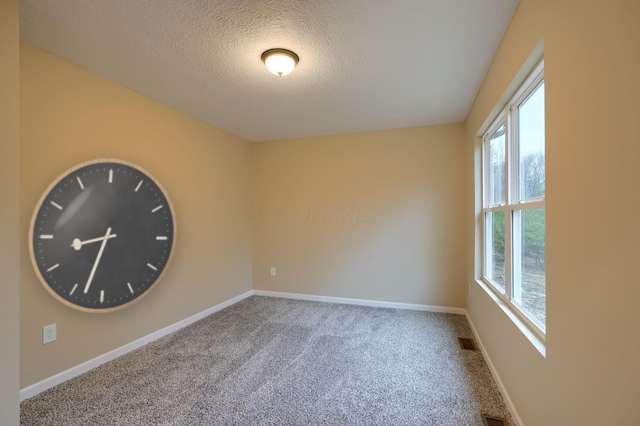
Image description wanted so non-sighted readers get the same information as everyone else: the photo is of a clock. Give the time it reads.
8:33
